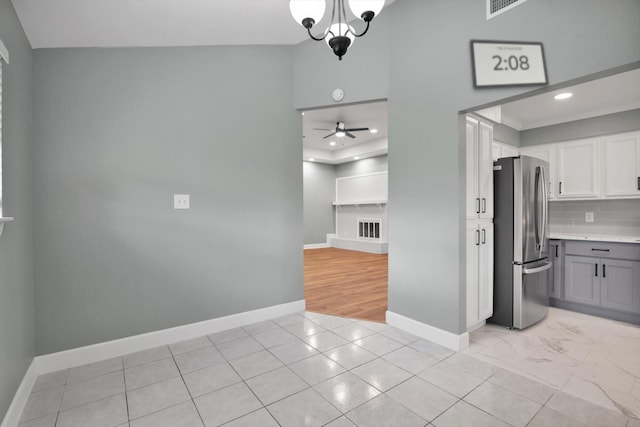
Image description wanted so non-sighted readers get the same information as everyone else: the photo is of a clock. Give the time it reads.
2:08
